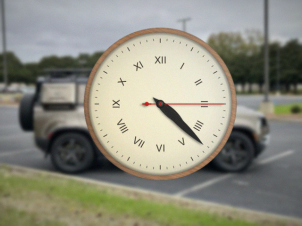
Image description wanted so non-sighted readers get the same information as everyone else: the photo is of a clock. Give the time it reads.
4:22:15
